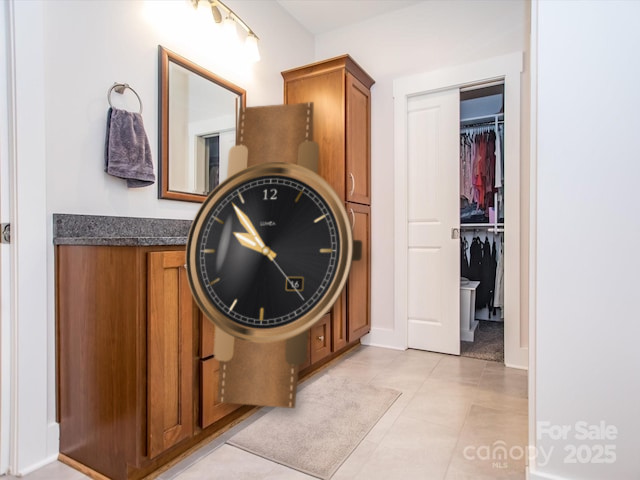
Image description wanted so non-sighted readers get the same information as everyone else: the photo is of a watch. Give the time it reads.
9:53:23
